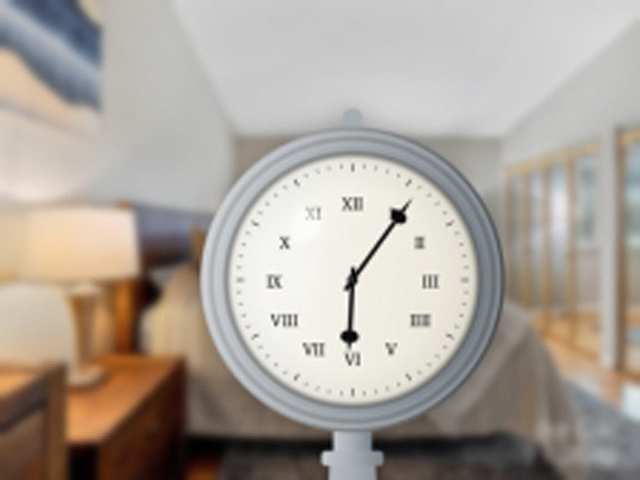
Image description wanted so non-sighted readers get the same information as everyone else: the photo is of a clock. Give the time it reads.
6:06
